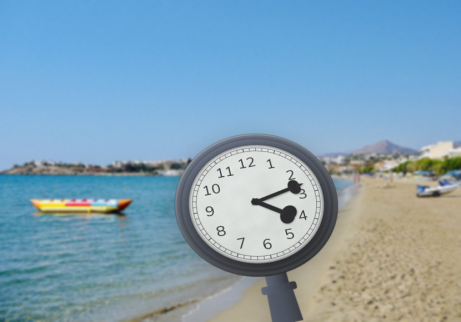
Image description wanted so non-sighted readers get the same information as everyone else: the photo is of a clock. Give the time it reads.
4:13
